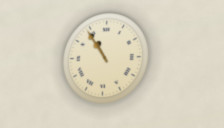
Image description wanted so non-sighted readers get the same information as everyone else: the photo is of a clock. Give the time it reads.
10:54
